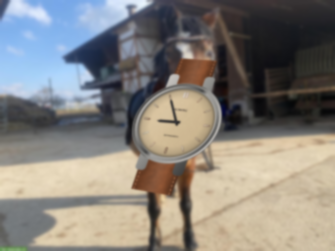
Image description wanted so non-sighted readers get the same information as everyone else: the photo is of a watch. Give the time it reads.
8:55
